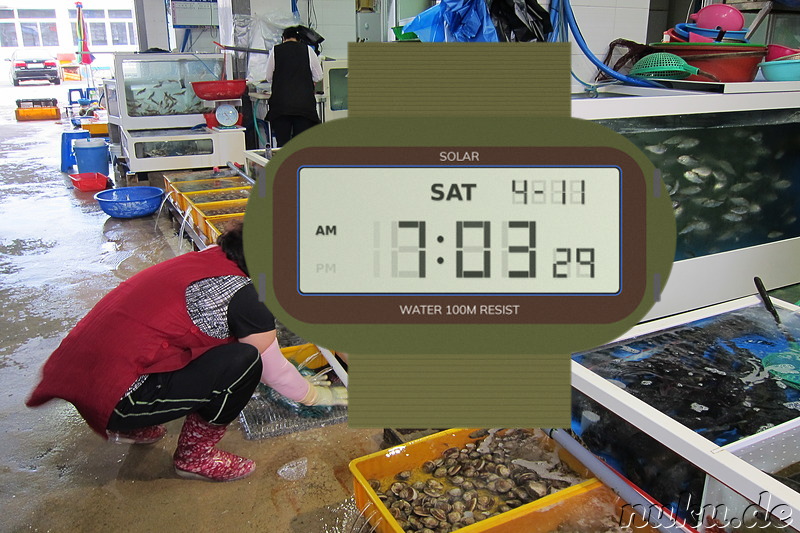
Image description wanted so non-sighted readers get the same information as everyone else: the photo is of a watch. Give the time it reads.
7:03:29
